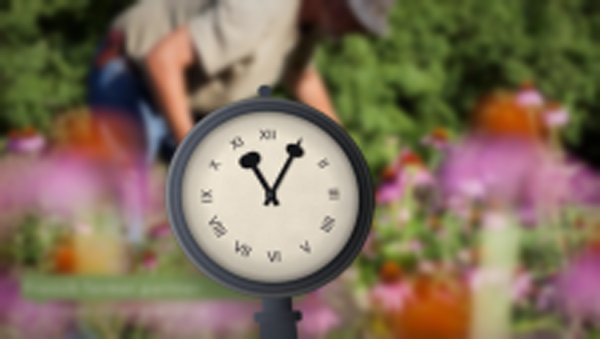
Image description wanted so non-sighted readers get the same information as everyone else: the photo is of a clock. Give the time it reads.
11:05
